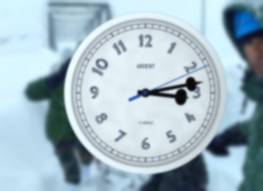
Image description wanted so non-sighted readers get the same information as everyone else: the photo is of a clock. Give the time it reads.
3:13:11
